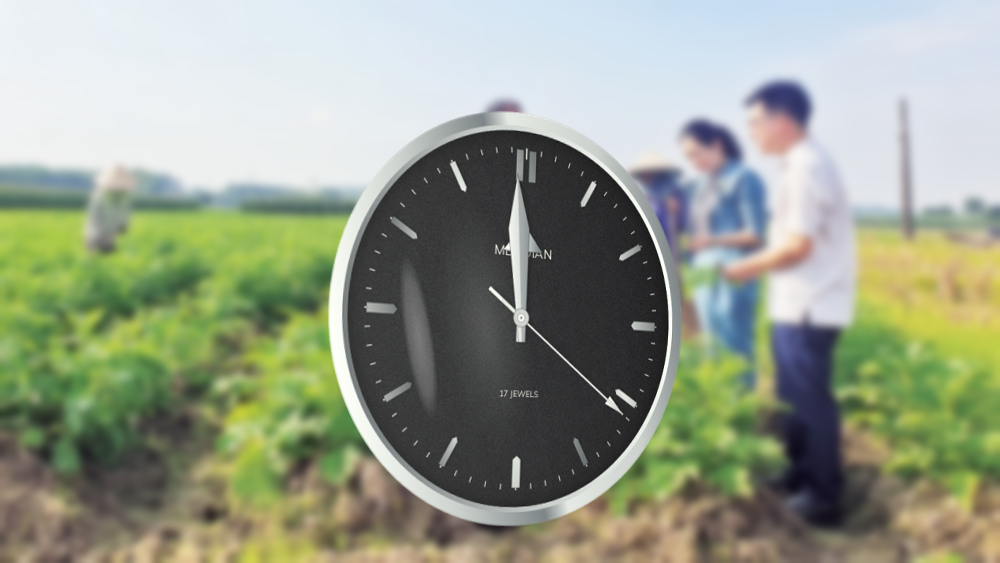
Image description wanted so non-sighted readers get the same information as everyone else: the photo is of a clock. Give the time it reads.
11:59:21
